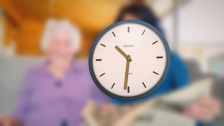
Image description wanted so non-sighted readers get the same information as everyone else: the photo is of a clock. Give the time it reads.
10:31
